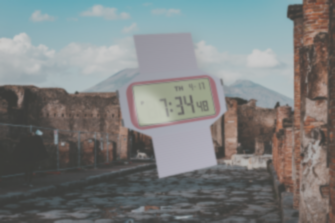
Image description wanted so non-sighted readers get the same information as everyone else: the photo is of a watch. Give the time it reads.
7:34:48
